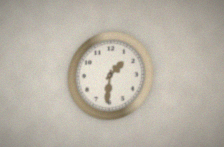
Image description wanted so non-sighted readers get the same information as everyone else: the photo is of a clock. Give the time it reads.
1:31
